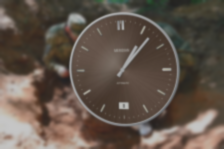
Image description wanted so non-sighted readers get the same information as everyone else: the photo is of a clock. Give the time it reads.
1:07
